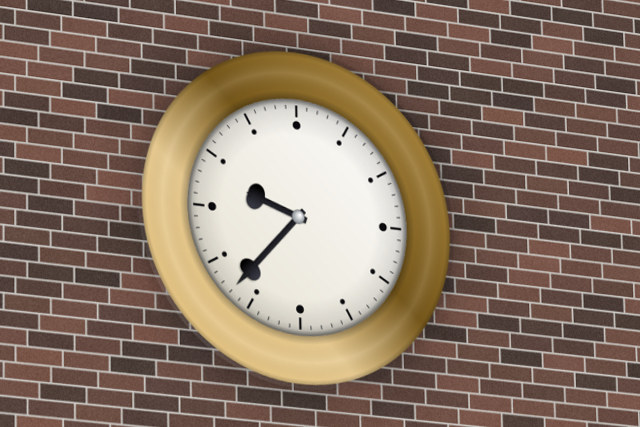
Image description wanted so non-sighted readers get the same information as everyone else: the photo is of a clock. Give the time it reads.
9:37
